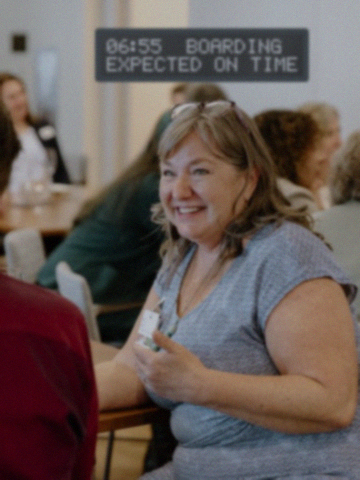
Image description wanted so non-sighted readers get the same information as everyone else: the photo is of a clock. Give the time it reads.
6:55
